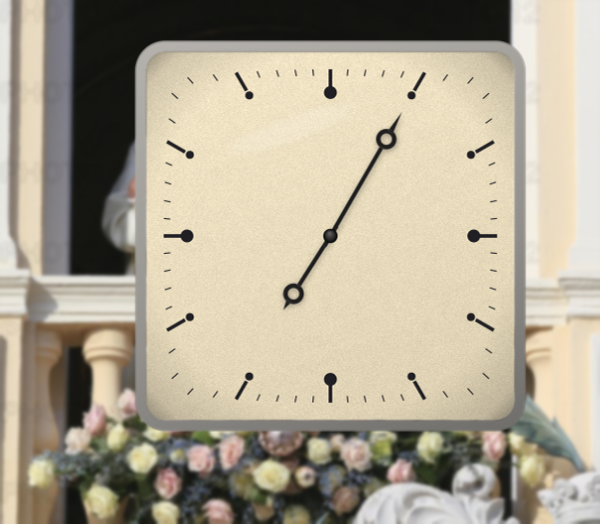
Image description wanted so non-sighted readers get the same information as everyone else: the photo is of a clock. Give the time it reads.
7:05
